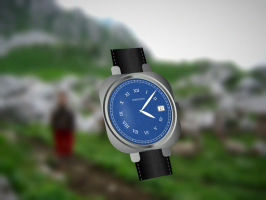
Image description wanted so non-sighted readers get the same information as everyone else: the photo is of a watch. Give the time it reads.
4:08
